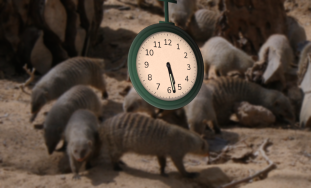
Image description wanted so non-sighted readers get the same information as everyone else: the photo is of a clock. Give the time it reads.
5:28
